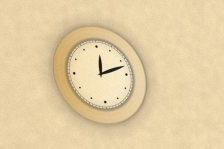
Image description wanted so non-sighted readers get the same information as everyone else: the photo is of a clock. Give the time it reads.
12:12
